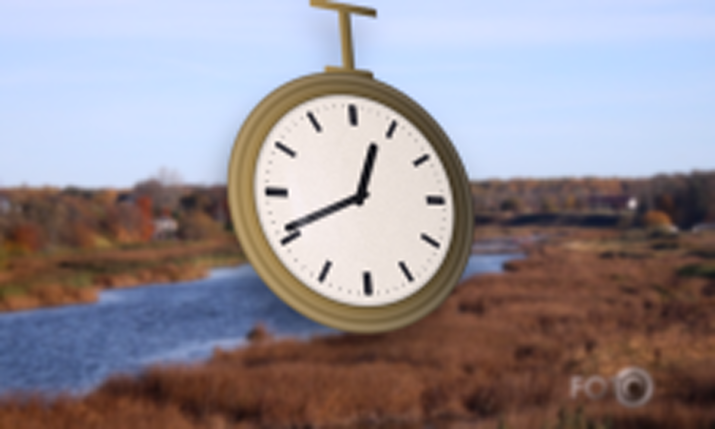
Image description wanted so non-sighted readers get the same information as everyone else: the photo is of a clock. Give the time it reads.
12:41
